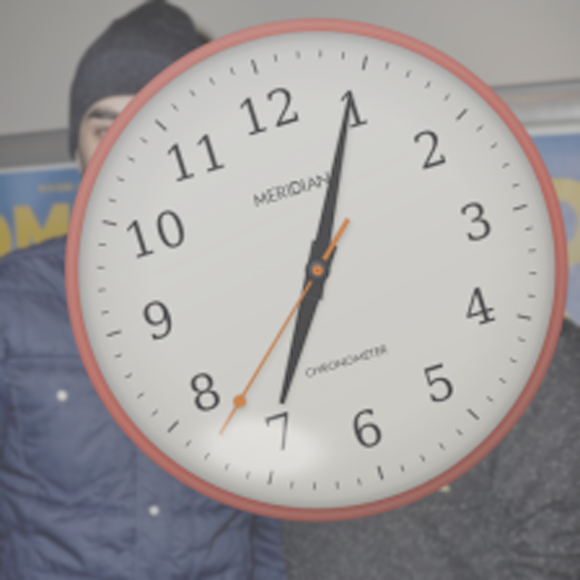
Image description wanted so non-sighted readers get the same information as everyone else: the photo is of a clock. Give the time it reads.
7:04:38
